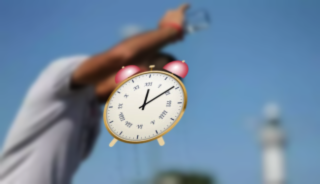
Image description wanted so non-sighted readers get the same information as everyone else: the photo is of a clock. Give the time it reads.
12:09
